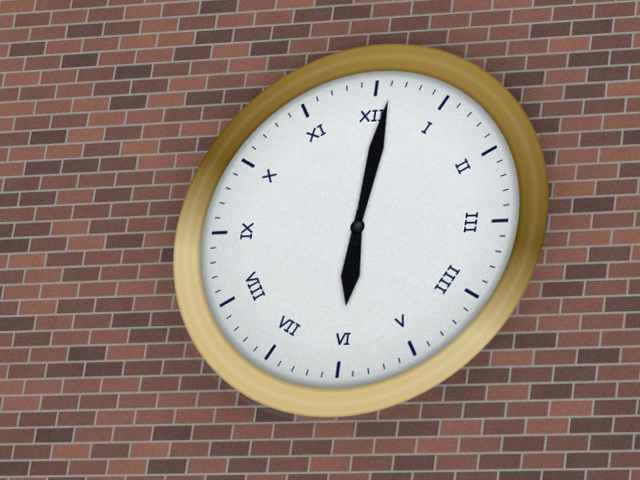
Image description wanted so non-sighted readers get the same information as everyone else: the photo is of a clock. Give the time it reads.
6:01
